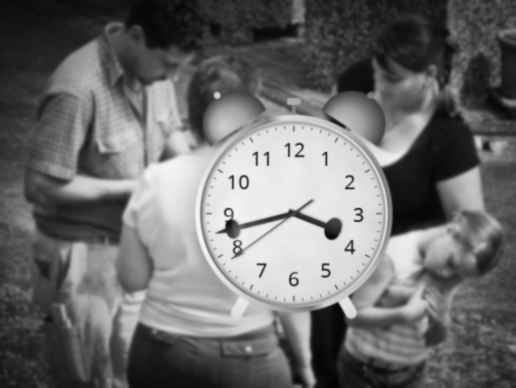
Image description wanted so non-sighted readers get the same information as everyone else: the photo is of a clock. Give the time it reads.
3:42:39
